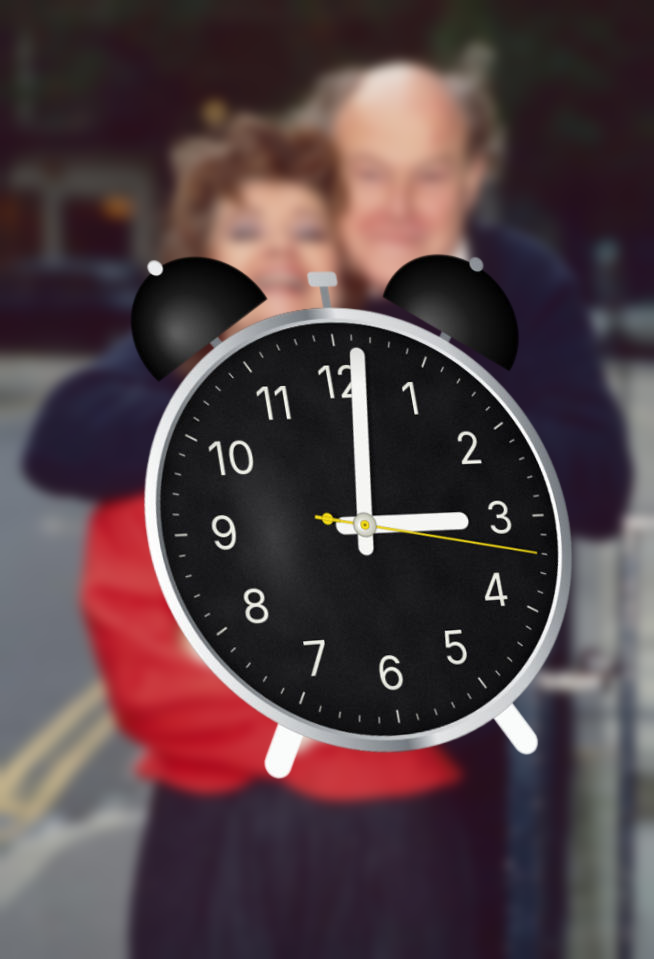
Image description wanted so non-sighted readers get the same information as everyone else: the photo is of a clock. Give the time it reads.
3:01:17
